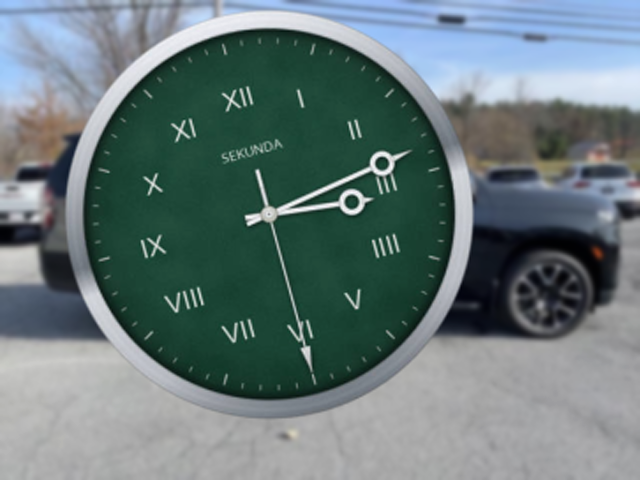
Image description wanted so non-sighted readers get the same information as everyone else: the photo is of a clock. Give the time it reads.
3:13:30
